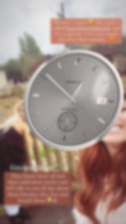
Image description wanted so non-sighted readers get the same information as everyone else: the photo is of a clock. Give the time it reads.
12:51
